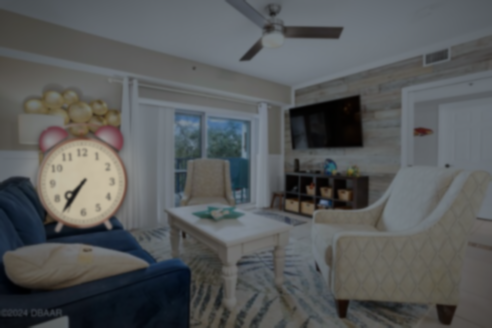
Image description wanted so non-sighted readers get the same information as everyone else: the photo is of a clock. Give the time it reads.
7:36
